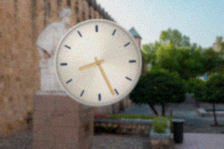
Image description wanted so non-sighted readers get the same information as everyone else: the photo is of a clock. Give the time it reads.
8:26
